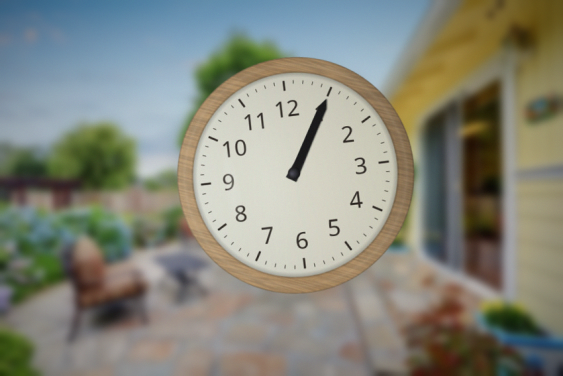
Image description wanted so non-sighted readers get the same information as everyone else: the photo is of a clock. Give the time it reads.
1:05
